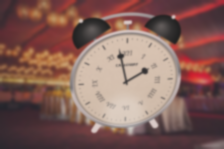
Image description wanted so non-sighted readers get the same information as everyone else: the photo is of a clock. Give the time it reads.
1:58
